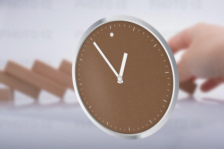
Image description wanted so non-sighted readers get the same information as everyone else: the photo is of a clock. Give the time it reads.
12:55
